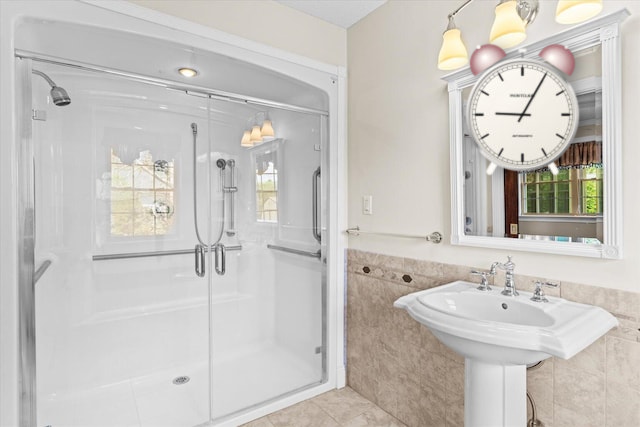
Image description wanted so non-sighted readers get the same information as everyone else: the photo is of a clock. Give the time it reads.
9:05
